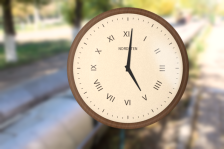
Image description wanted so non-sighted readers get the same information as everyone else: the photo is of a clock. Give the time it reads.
5:01
